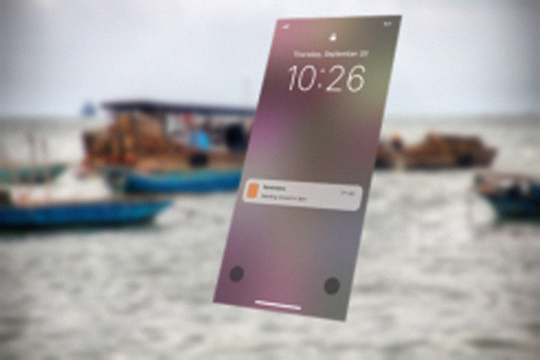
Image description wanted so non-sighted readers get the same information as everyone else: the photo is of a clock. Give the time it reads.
10:26
